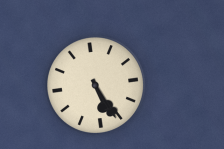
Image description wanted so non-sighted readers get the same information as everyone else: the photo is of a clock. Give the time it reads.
5:26
